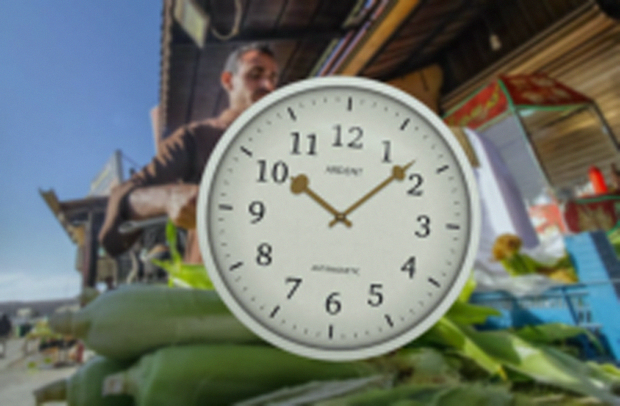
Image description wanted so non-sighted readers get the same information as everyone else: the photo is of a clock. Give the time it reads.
10:08
